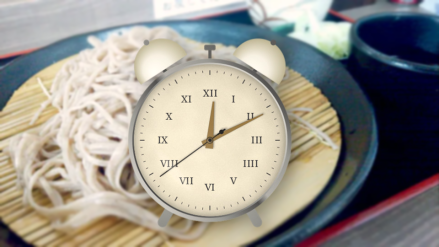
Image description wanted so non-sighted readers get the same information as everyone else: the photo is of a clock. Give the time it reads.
12:10:39
